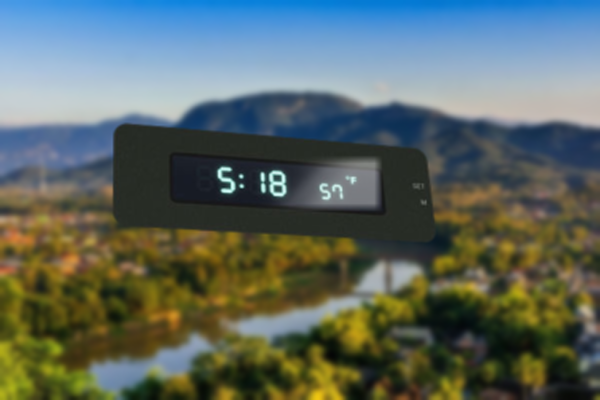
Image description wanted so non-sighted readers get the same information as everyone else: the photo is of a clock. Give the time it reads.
5:18
